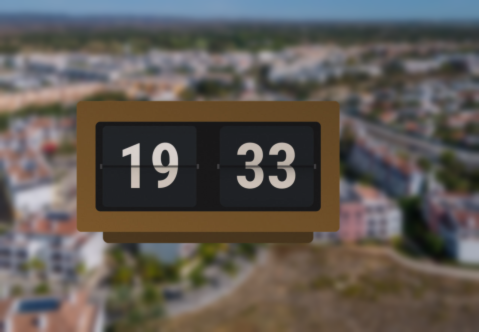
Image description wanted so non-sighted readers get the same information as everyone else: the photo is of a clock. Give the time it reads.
19:33
